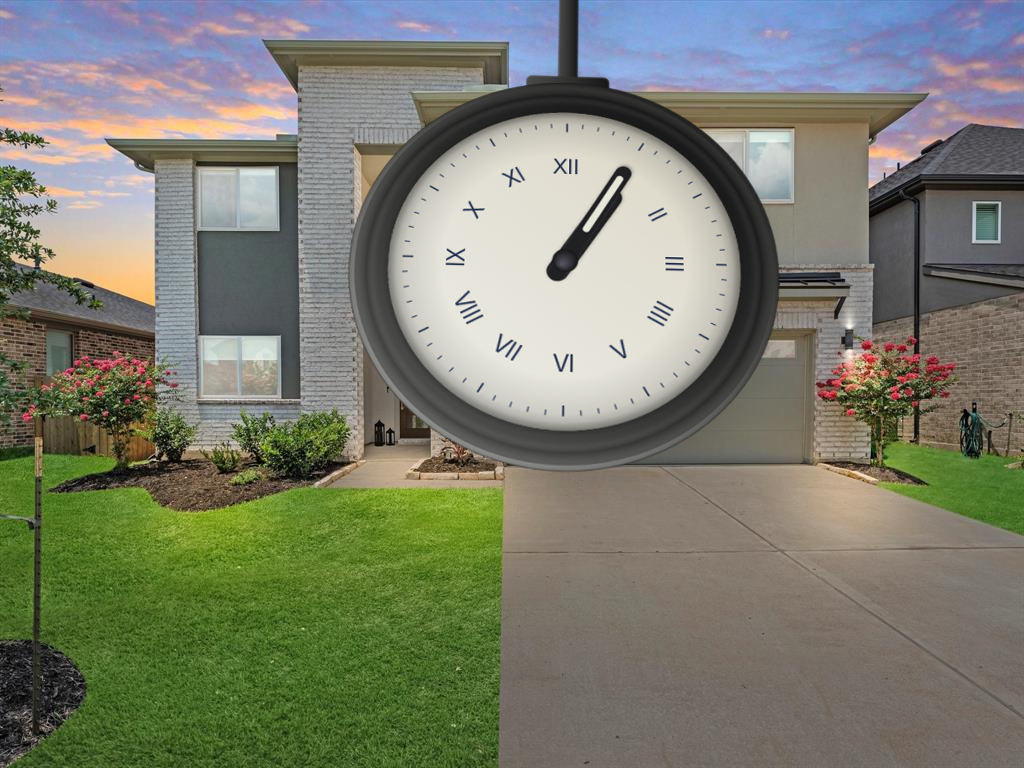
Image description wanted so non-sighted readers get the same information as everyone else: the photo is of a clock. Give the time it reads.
1:05
